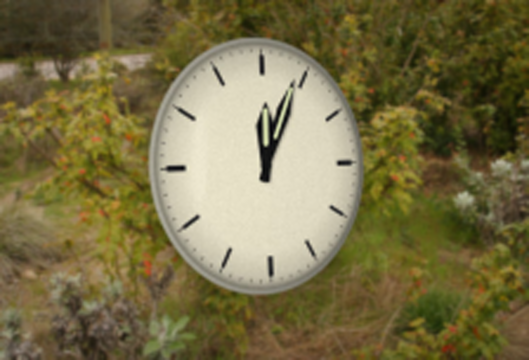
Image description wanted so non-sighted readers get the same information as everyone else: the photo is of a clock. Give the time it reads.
12:04
